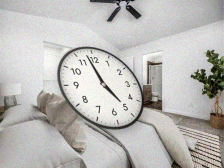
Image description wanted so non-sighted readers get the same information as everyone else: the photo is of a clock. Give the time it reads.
4:58
